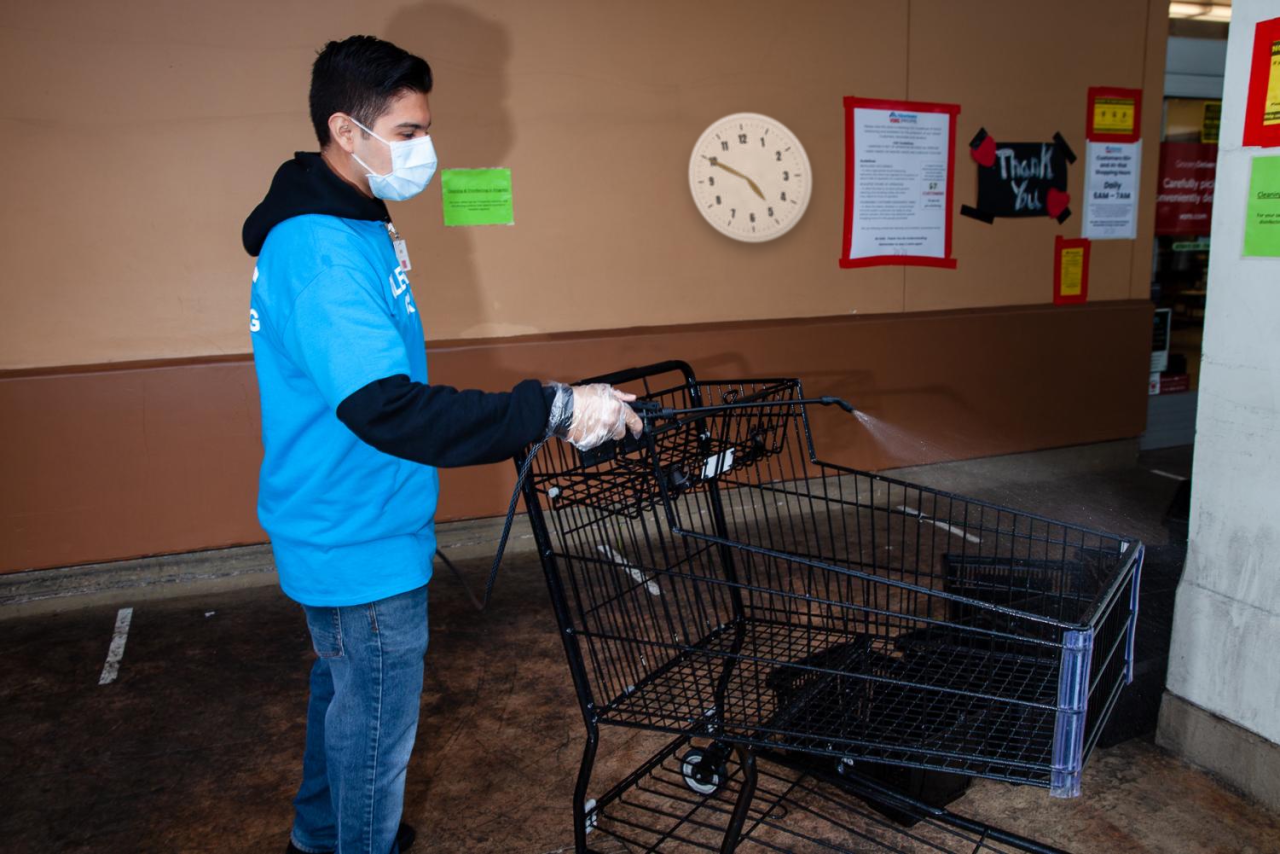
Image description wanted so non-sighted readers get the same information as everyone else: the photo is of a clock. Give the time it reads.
4:50
